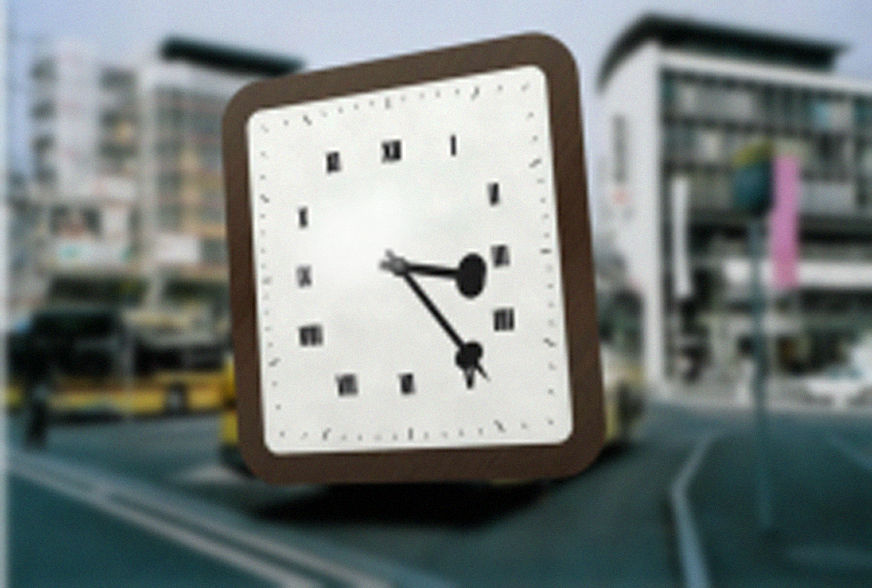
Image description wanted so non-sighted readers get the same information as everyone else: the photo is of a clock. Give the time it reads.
3:24
